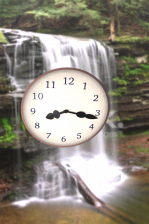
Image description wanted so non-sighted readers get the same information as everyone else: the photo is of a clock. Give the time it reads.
8:17
